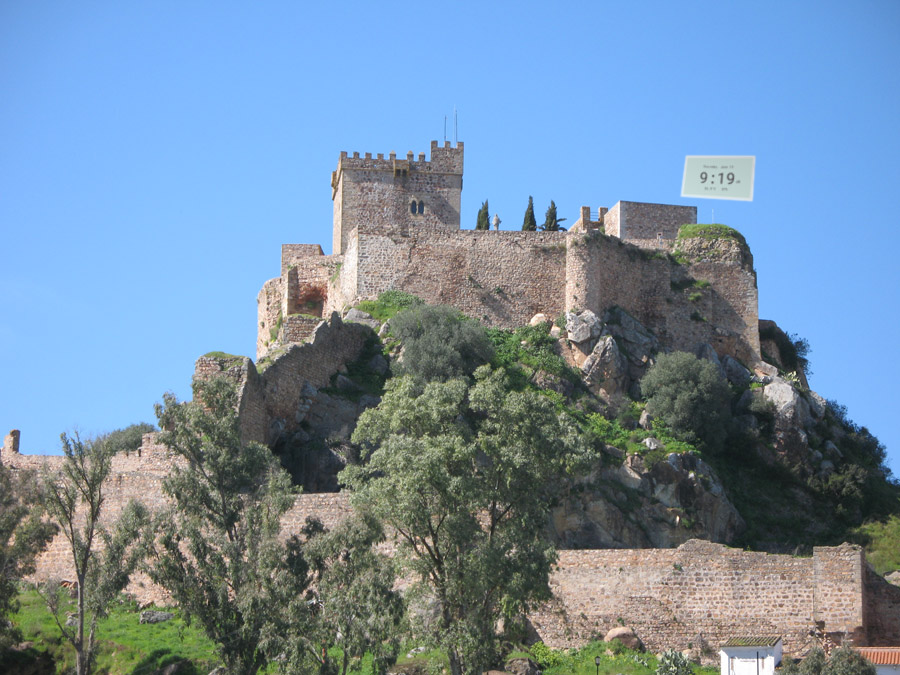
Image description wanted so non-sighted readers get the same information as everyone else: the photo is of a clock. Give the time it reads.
9:19
